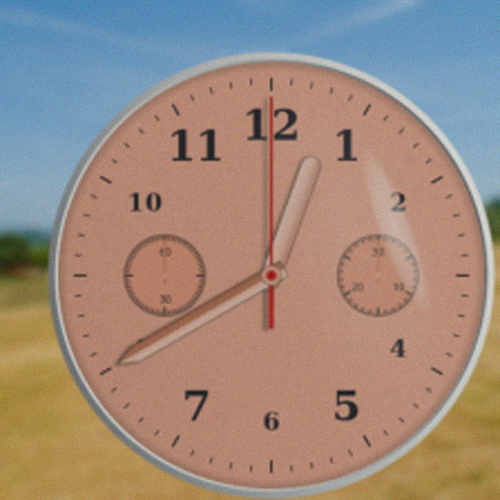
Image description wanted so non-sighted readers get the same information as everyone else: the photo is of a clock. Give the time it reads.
12:40
